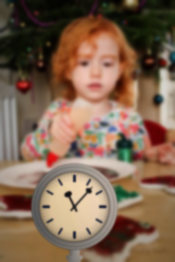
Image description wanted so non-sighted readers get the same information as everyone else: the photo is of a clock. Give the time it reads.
11:07
